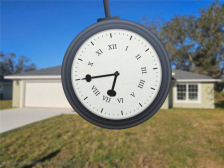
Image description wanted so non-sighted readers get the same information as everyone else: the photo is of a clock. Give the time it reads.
6:45
